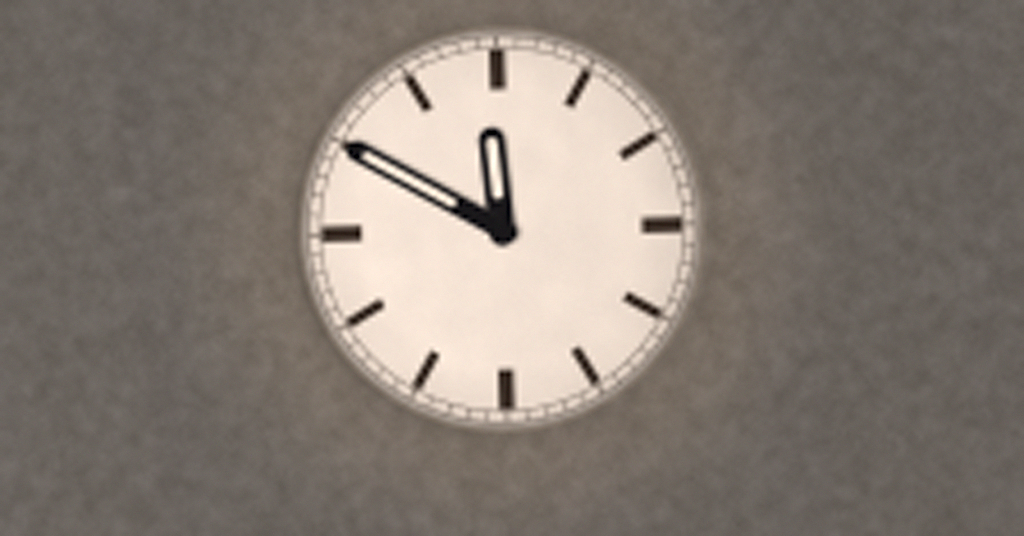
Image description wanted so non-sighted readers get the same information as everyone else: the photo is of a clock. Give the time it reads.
11:50
